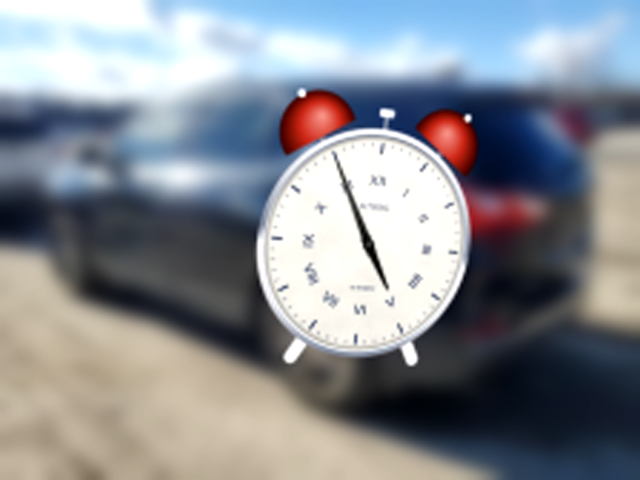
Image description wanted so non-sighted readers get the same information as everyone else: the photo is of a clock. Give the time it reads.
4:55
